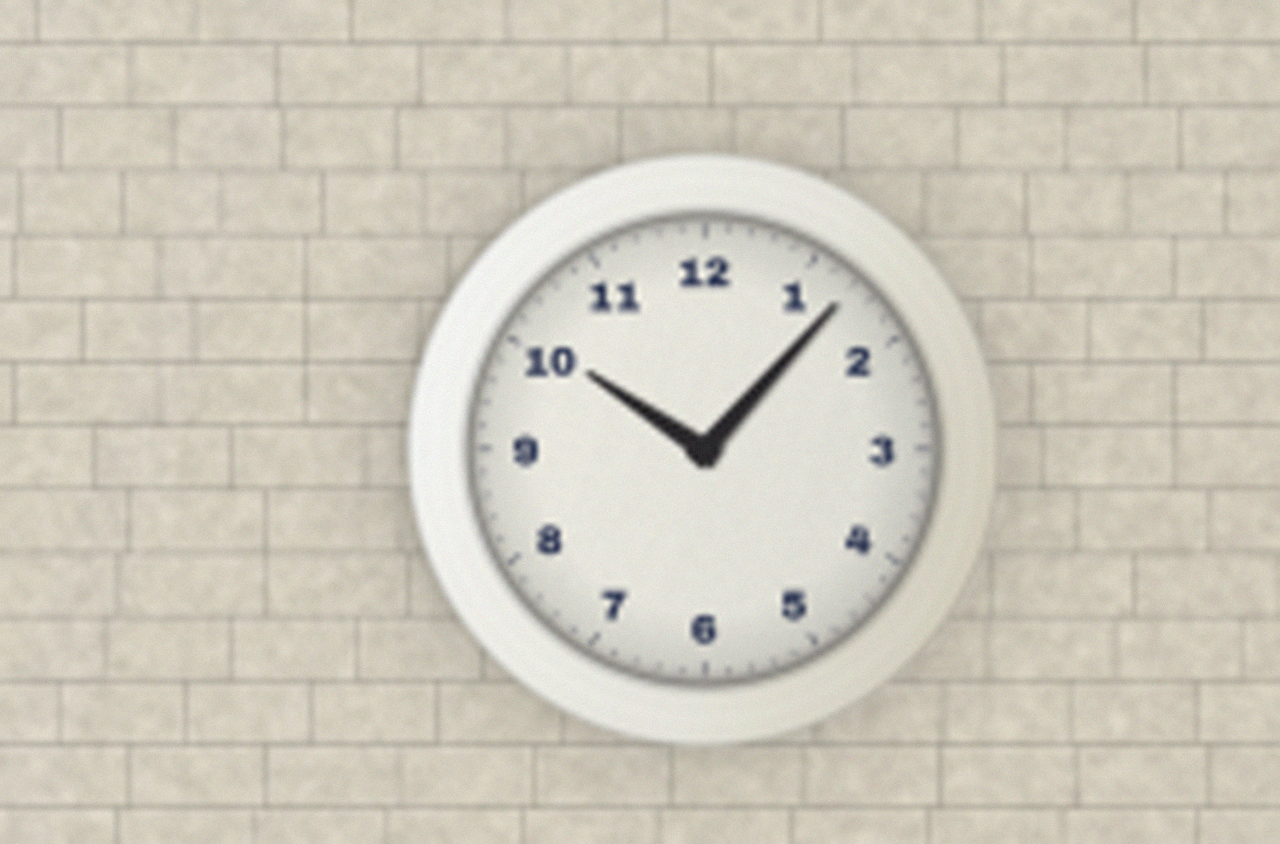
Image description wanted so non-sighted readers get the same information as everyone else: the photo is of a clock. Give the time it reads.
10:07
